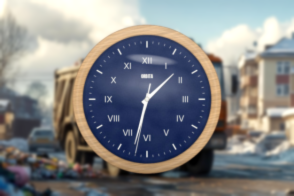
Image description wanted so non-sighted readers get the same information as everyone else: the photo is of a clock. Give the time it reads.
1:32:32
